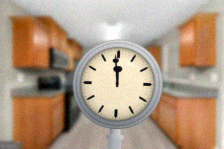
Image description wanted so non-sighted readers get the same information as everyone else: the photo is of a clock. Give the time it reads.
11:59
